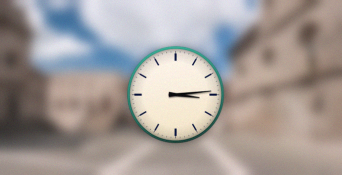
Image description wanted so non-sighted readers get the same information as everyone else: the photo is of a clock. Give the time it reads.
3:14
